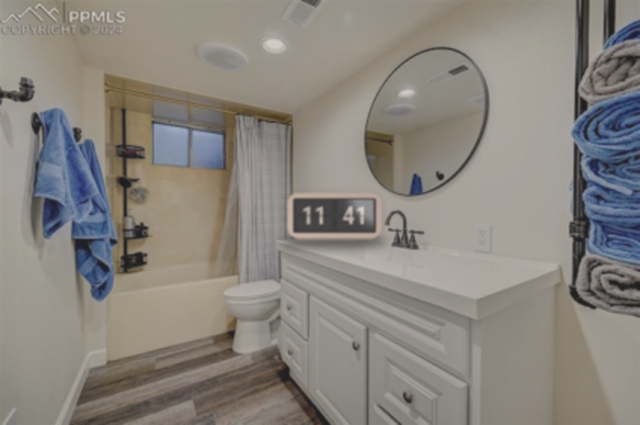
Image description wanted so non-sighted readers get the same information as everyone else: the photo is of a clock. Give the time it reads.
11:41
